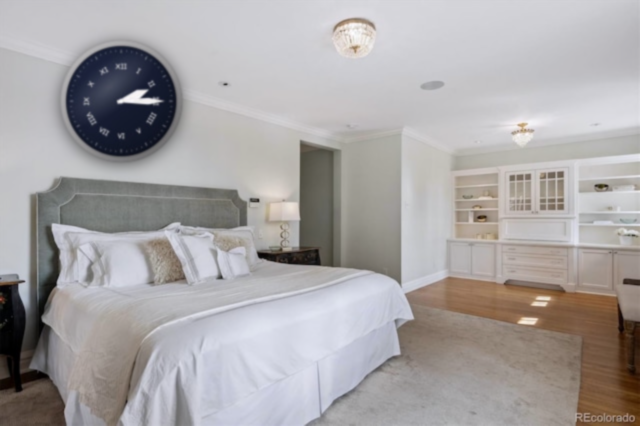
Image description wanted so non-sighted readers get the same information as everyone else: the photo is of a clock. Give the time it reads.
2:15
